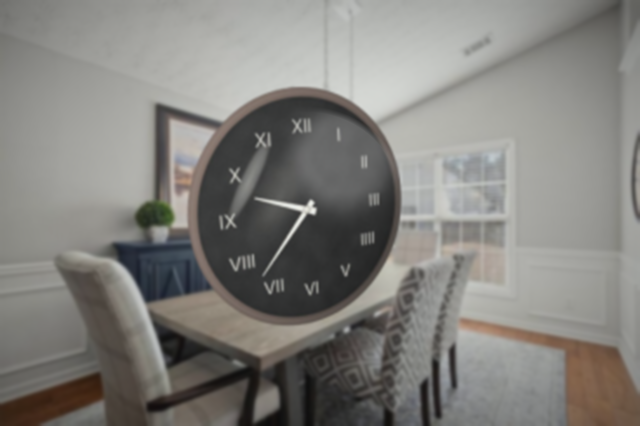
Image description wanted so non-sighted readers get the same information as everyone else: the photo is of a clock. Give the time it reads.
9:37
